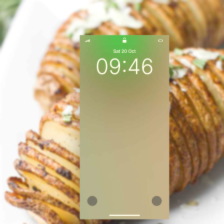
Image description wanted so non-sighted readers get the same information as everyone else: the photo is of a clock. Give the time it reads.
9:46
